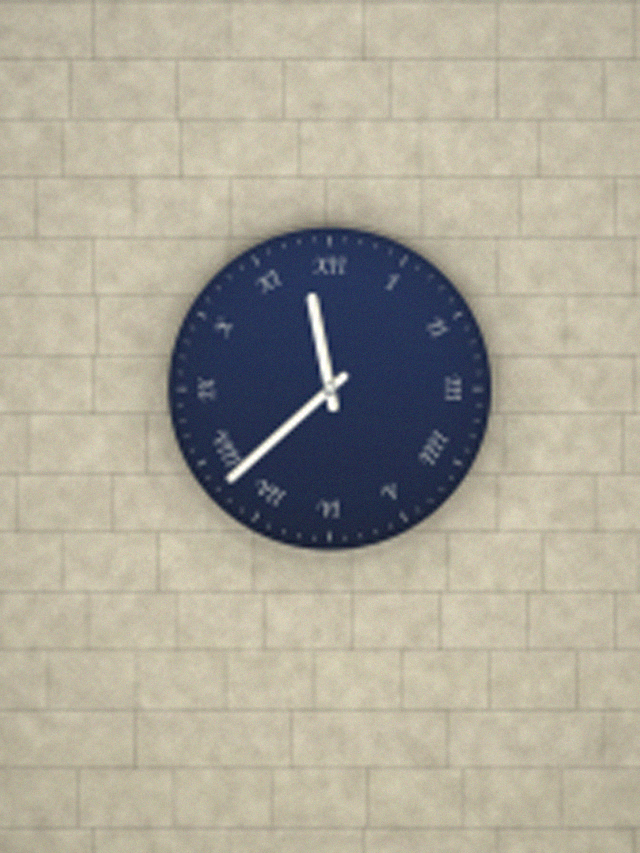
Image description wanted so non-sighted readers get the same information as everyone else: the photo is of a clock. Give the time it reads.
11:38
